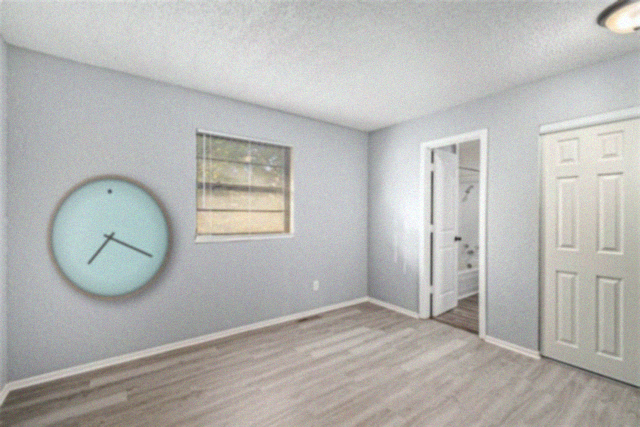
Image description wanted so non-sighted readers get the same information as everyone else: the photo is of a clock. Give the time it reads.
7:19
